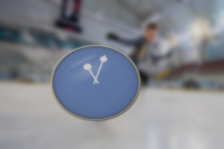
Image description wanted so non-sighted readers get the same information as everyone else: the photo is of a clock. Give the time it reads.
11:03
